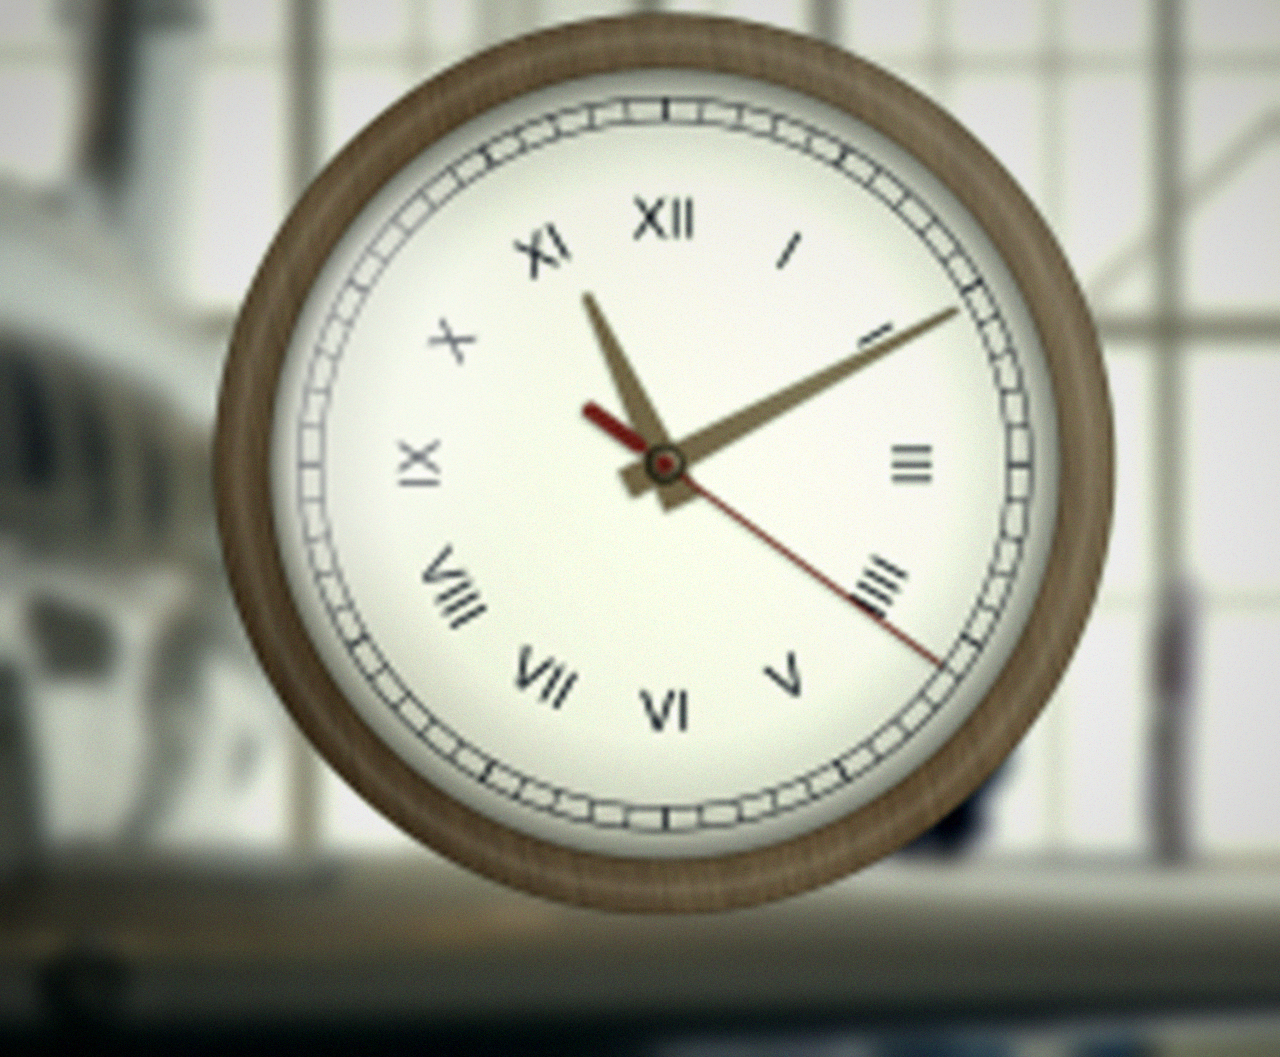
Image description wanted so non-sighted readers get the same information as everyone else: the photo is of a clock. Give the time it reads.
11:10:21
